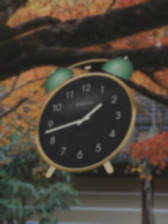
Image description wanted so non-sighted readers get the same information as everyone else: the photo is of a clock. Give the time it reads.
1:43
